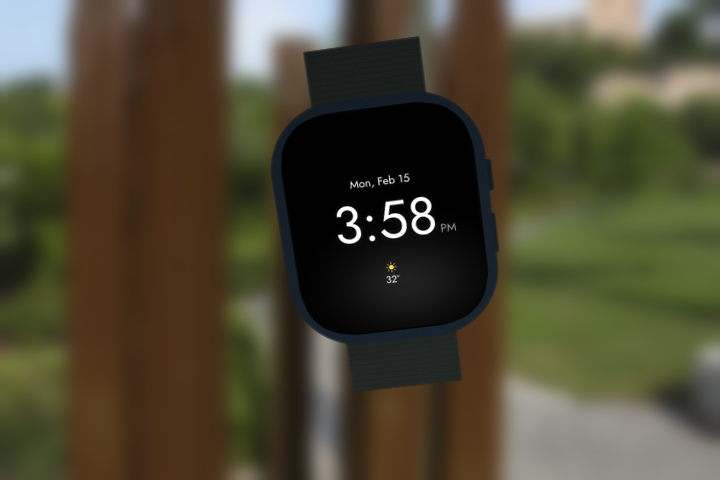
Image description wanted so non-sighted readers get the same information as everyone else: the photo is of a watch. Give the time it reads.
3:58
